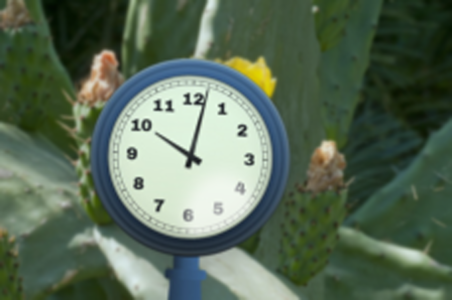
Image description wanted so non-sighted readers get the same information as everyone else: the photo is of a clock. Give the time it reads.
10:02
